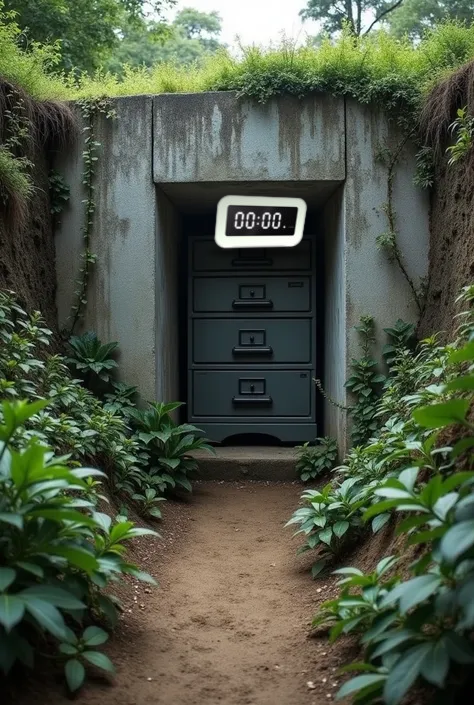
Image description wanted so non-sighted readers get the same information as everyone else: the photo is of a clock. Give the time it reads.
0:00
